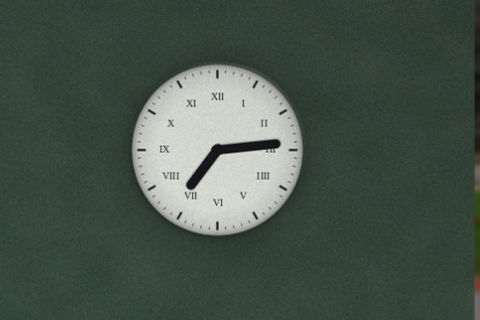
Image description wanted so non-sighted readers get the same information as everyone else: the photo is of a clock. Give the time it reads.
7:14
